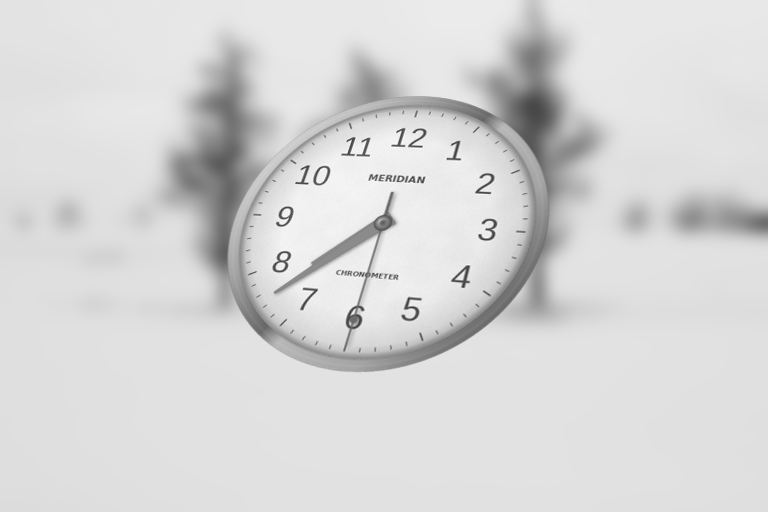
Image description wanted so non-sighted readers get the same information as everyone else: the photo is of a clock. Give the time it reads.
7:37:30
